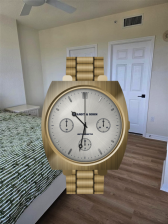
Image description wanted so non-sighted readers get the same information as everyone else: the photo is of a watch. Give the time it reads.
10:32
